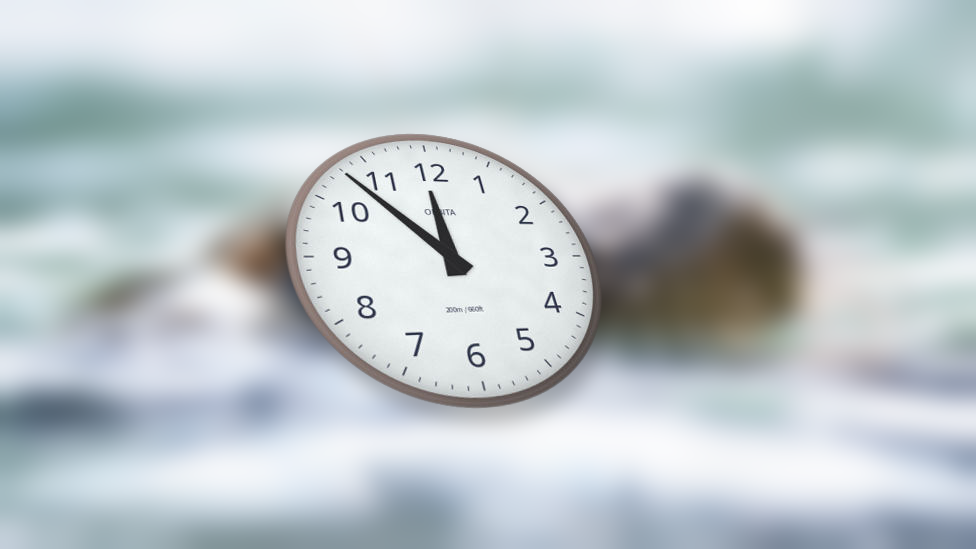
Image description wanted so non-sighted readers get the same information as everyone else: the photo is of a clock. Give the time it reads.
11:53
